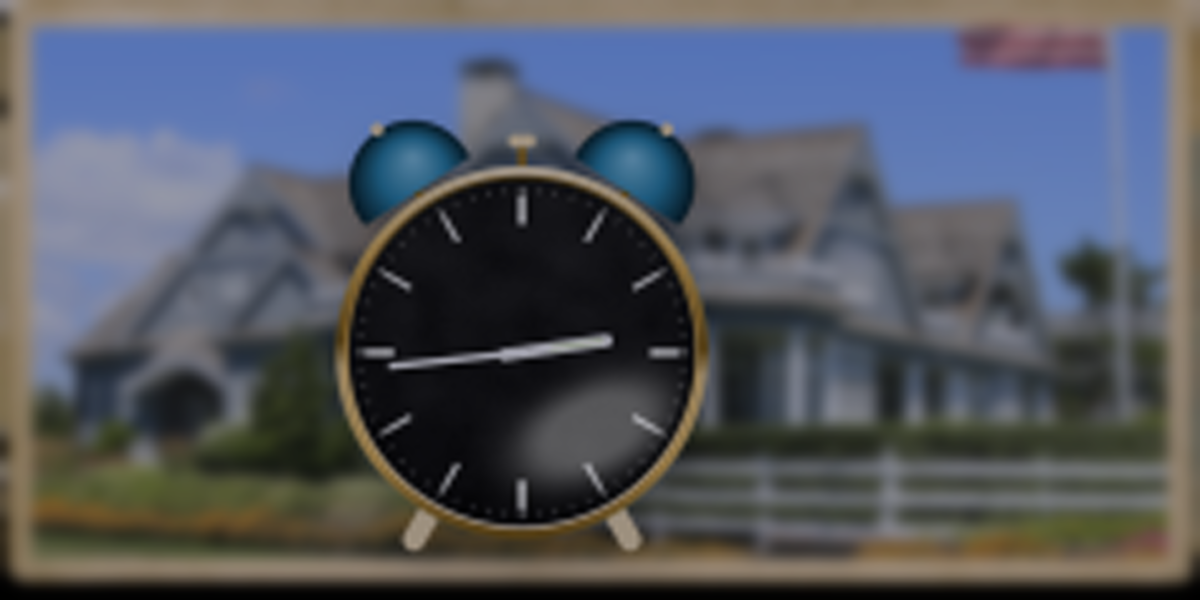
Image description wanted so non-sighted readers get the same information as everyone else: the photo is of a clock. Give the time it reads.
2:44
